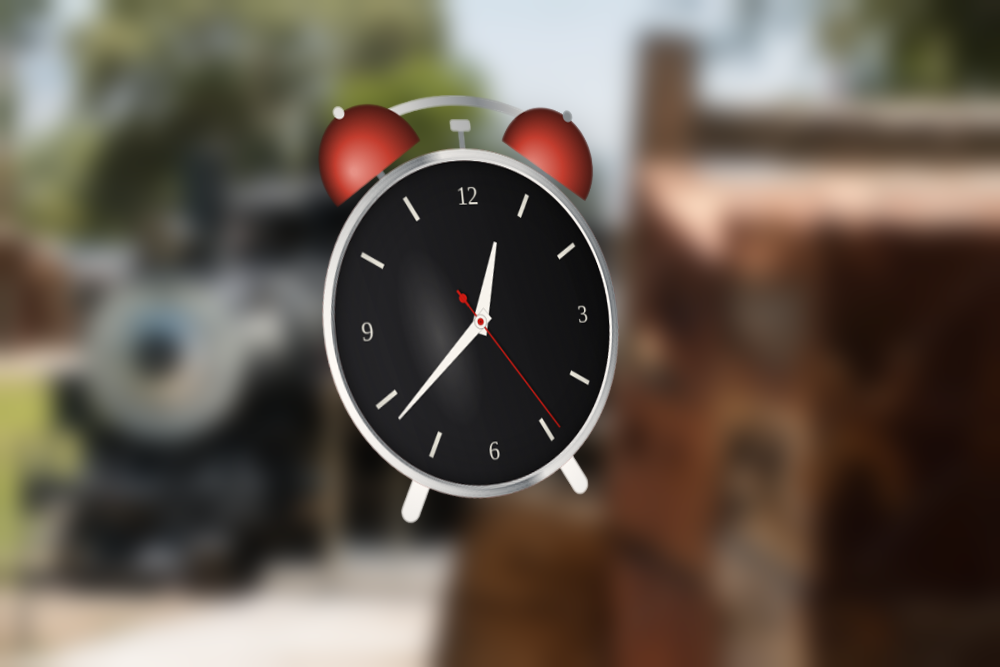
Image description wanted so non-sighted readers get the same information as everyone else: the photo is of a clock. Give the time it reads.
12:38:24
